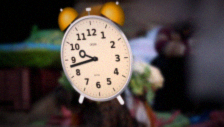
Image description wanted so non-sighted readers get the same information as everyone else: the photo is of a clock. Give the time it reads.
9:43
